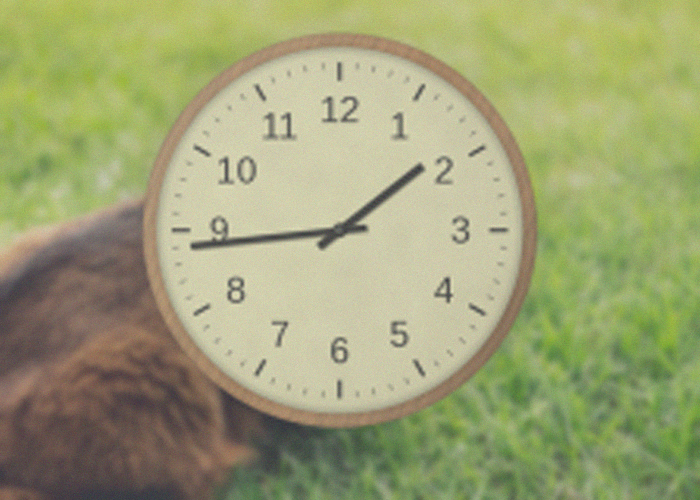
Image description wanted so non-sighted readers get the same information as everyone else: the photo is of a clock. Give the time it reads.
1:44
